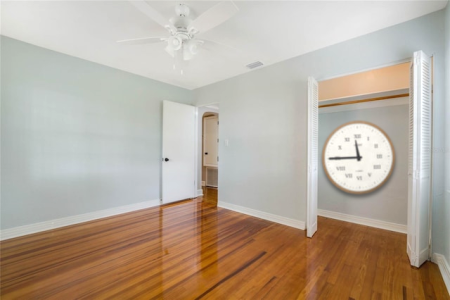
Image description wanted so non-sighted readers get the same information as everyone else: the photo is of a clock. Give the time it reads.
11:45
